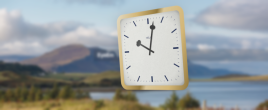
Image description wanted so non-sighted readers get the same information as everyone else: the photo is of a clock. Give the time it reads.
10:02
